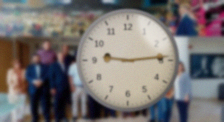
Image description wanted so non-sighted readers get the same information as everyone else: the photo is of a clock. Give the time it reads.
9:14
